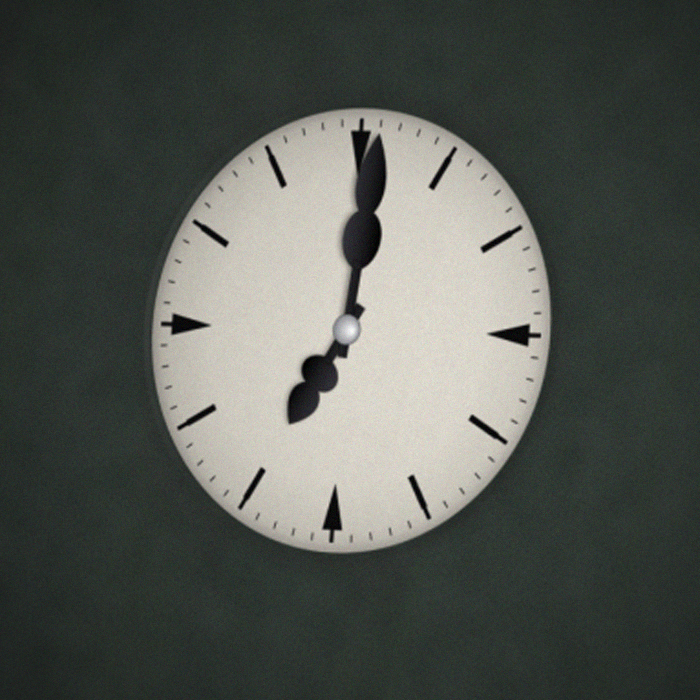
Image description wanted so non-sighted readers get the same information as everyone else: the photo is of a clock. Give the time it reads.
7:01
